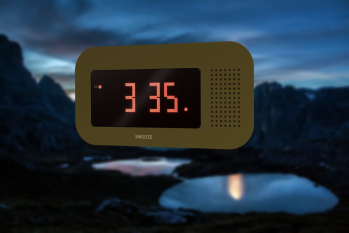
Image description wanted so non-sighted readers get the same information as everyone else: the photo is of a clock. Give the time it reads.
3:35
